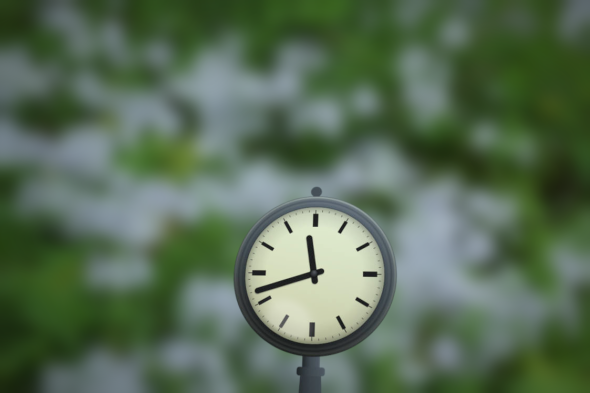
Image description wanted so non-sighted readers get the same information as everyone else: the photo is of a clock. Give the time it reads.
11:42
